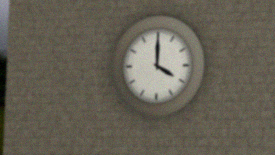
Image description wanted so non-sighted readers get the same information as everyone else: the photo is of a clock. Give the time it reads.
4:00
